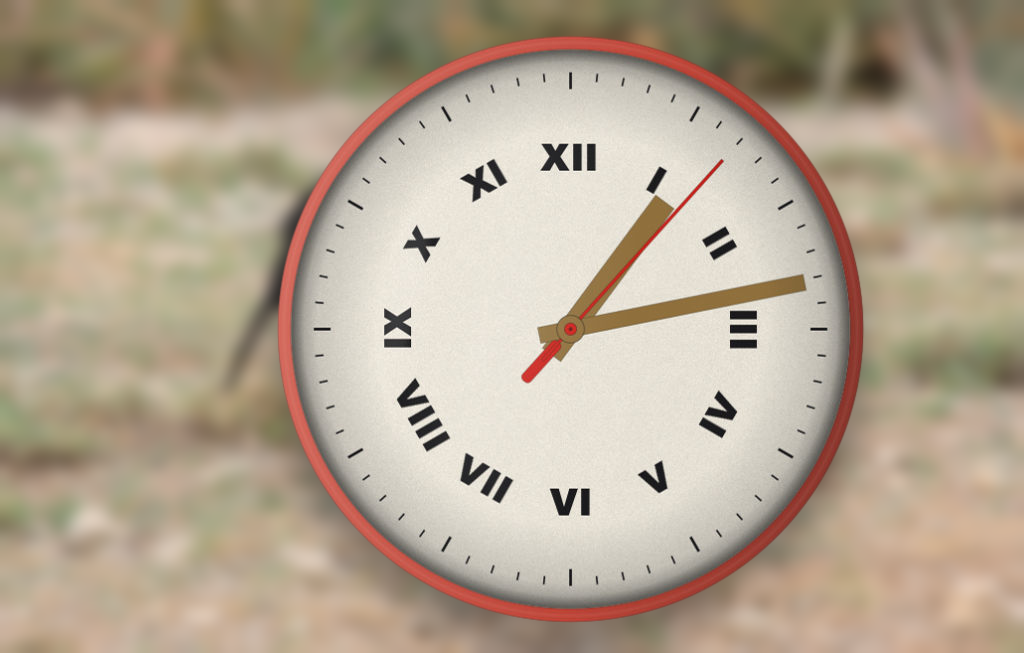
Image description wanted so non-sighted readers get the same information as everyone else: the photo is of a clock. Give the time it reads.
1:13:07
